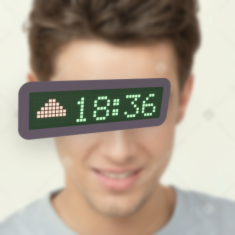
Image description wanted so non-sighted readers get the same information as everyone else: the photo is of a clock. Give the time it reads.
18:36
